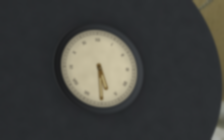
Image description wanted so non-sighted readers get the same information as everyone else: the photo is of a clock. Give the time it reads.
5:30
